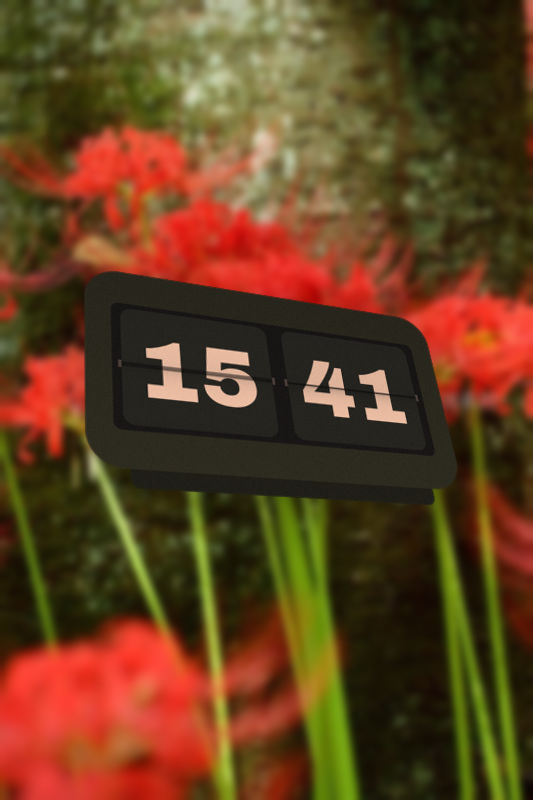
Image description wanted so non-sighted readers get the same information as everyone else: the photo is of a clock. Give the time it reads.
15:41
